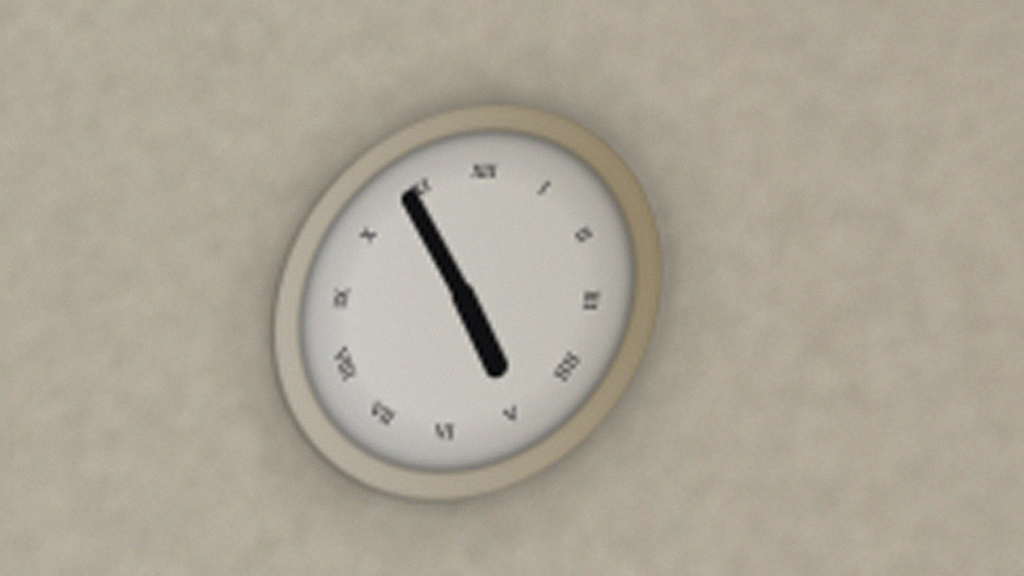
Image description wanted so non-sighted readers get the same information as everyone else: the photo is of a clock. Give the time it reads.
4:54
